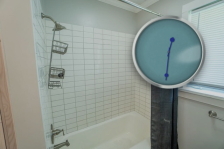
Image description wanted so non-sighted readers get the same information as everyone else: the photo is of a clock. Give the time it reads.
12:31
